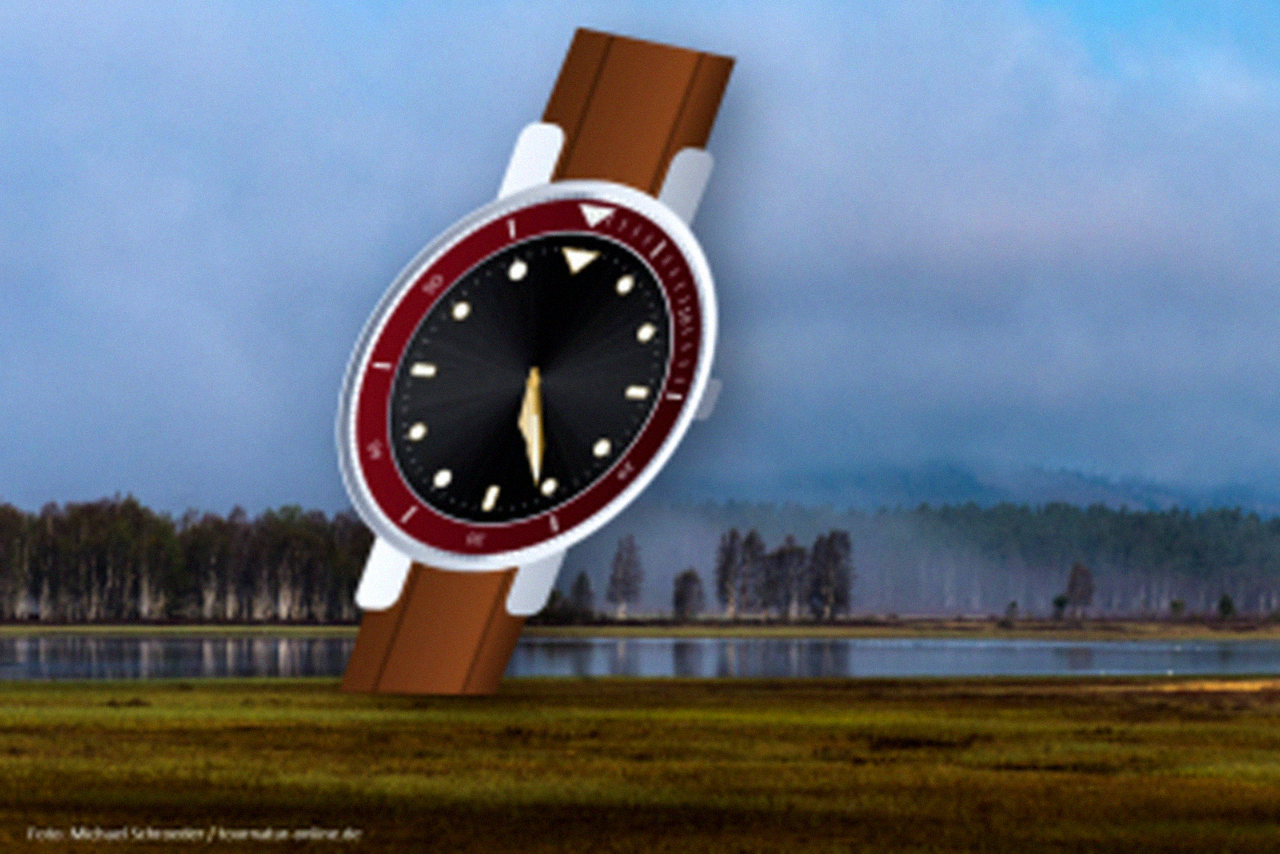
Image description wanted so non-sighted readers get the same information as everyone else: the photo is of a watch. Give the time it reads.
5:26
